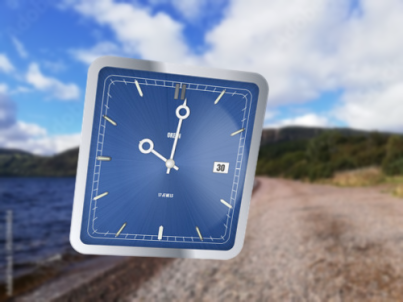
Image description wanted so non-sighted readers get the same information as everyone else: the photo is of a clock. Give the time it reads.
10:01
